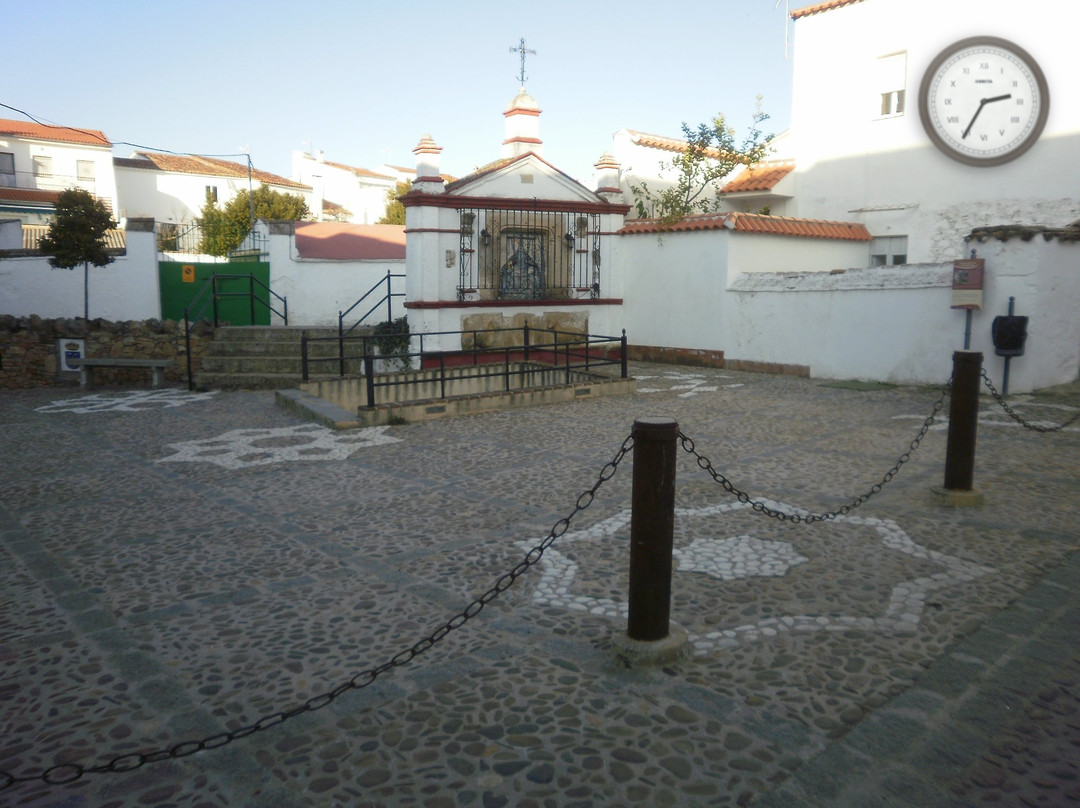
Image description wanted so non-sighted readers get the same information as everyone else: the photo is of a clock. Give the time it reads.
2:35
